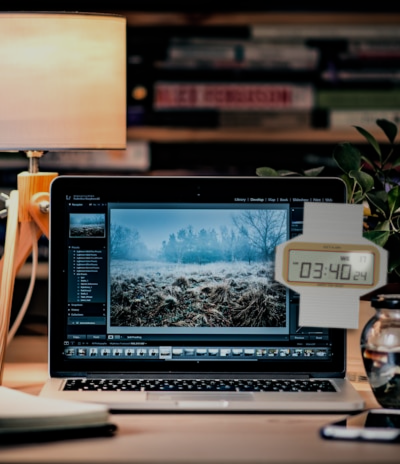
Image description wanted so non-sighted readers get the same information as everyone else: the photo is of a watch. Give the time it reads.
3:40
